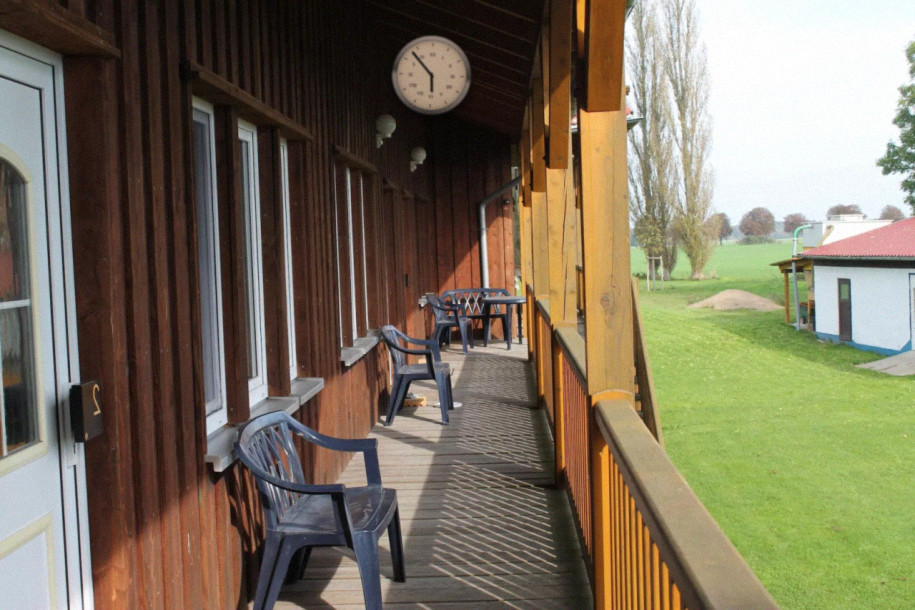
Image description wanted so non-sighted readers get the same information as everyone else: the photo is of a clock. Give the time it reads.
5:53
